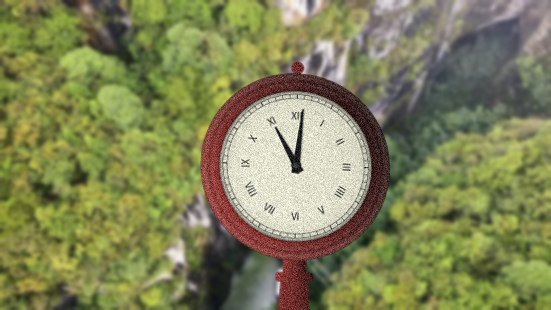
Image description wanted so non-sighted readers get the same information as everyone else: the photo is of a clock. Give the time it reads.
11:01
